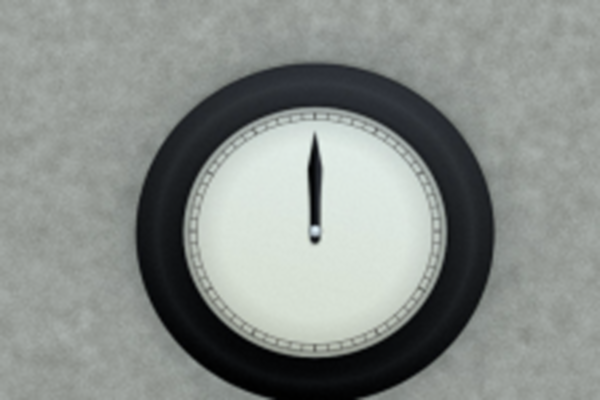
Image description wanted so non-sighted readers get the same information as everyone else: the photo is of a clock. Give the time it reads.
12:00
